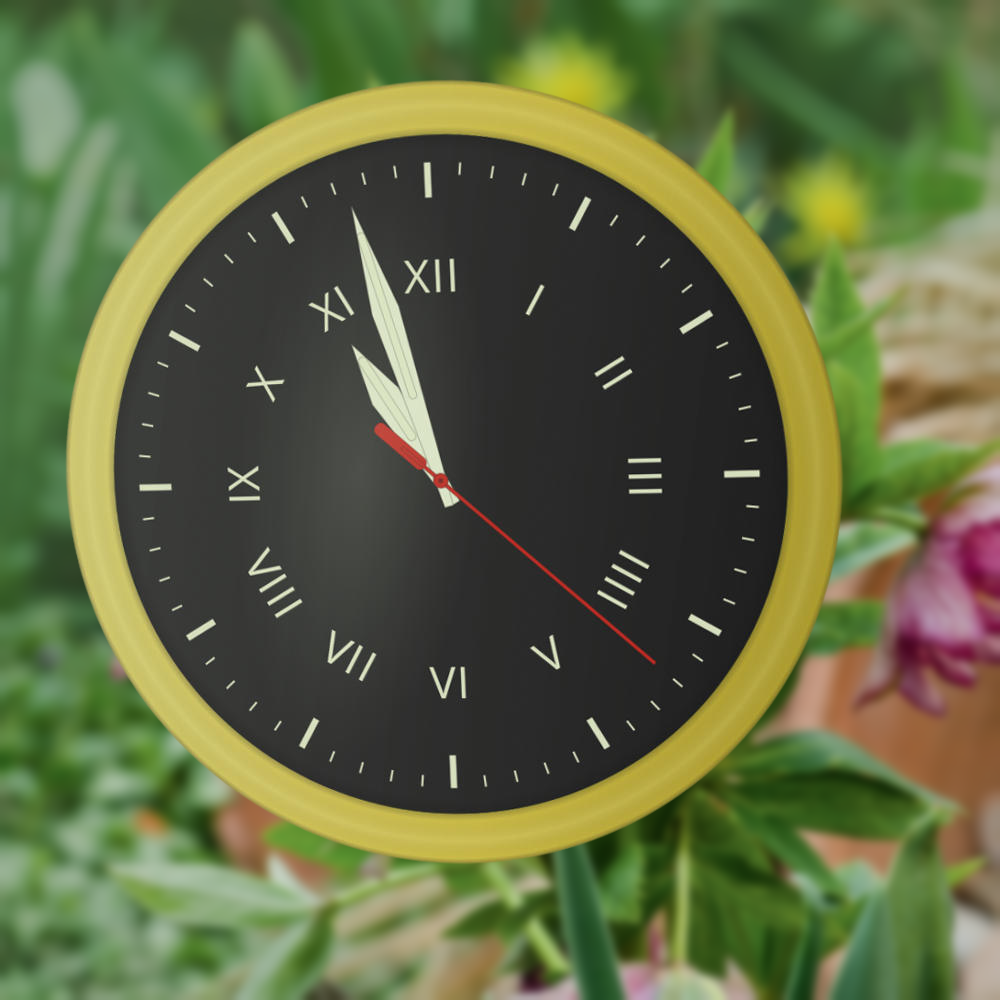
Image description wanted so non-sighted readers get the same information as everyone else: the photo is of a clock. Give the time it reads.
10:57:22
